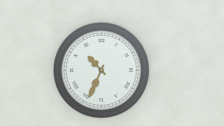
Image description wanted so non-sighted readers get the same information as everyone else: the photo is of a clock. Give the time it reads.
10:34
